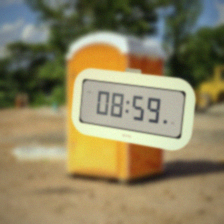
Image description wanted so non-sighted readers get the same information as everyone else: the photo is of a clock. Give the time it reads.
8:59
